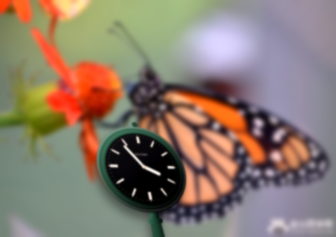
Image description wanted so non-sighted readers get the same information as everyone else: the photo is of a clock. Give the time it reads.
3:54
